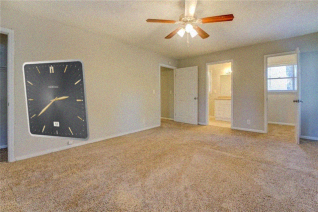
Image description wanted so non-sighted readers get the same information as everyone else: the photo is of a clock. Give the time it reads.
2:39
